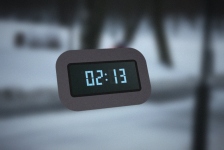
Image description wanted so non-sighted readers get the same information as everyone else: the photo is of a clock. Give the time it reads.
2:13
